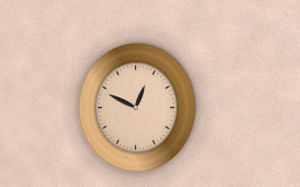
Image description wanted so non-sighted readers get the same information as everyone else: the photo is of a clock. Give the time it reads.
12:49
